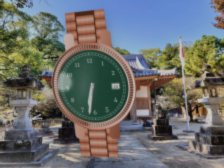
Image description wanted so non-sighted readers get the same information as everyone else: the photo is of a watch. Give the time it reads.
6:32
